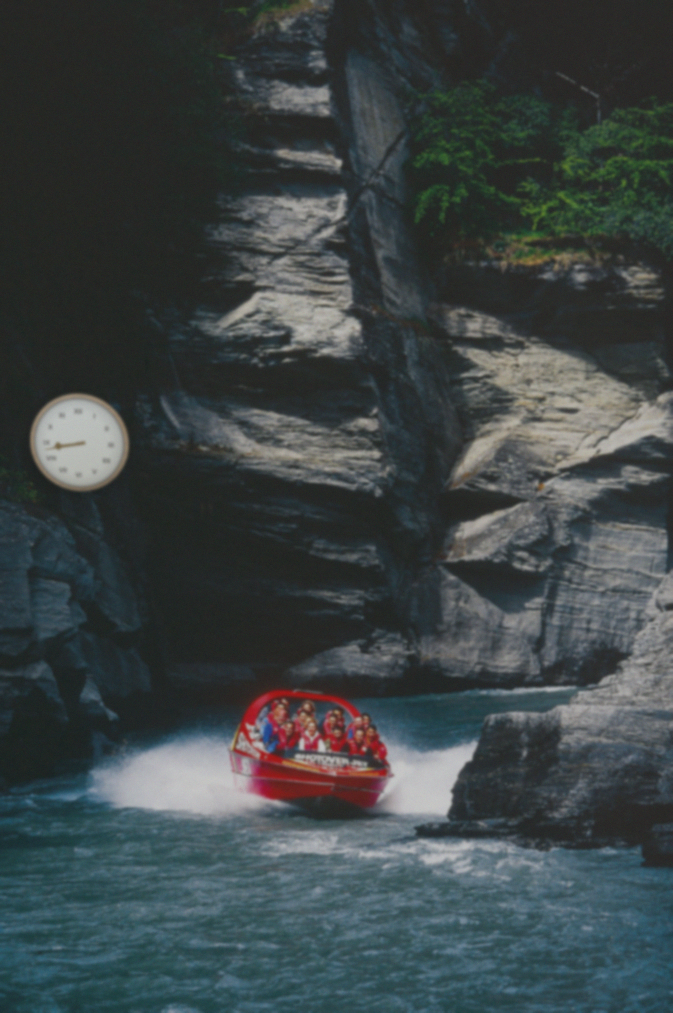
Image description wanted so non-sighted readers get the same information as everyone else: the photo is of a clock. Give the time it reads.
8:43
